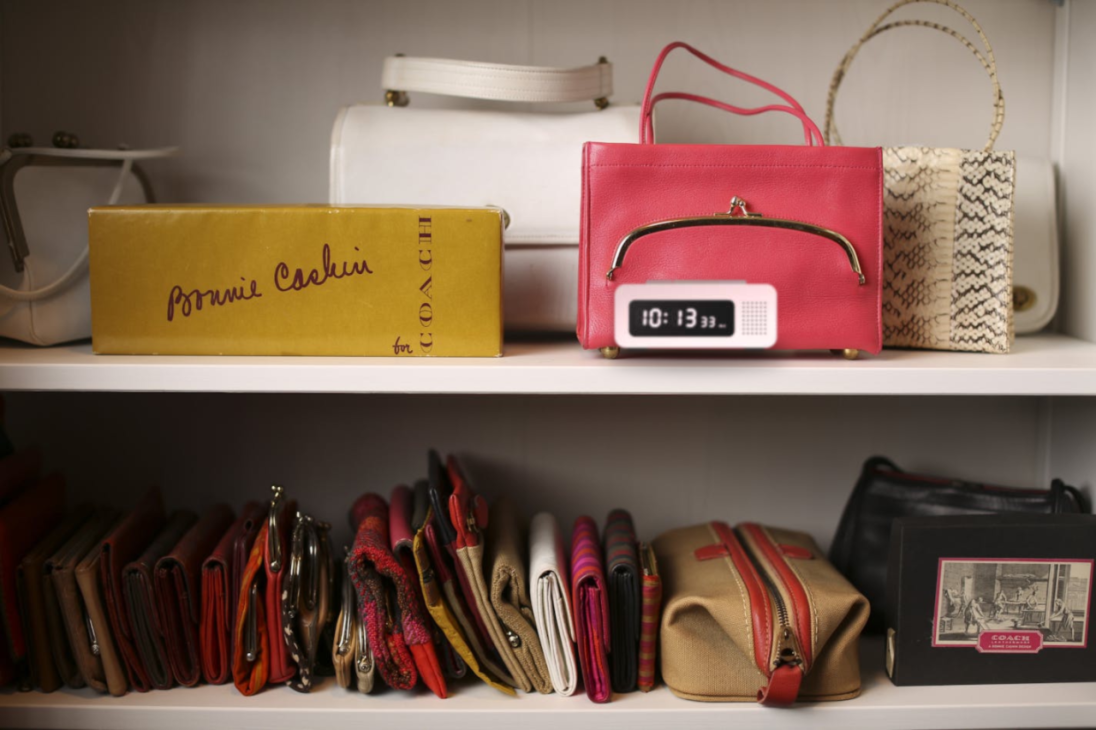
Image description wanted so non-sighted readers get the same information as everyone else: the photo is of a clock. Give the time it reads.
10:13
